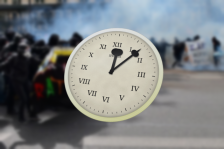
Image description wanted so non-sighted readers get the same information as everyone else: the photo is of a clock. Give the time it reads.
12:07
